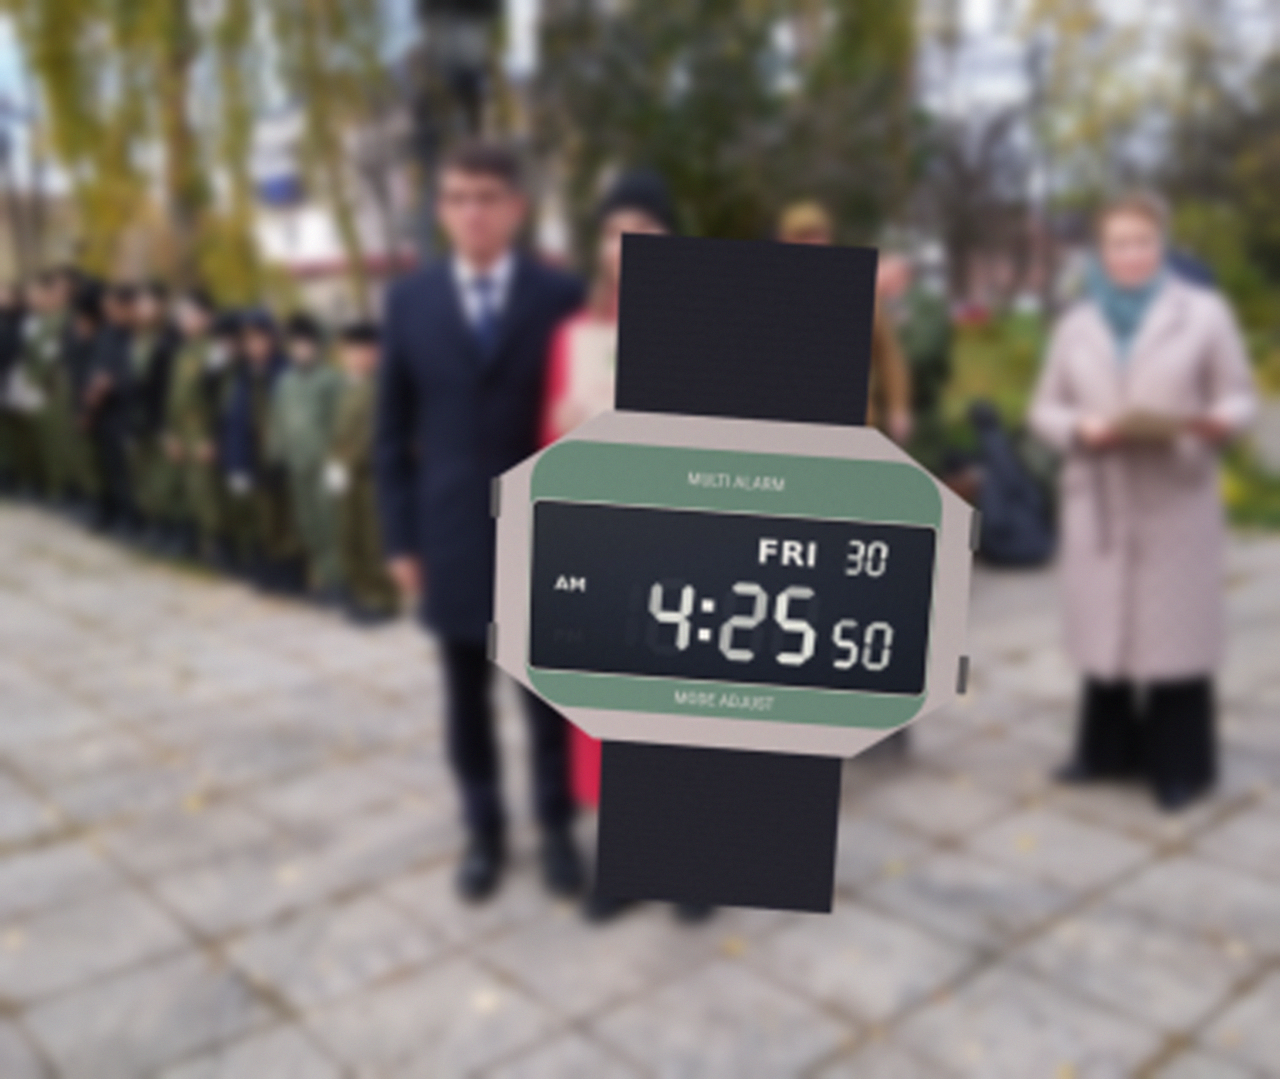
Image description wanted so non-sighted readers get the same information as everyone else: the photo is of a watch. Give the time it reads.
4:25:50
